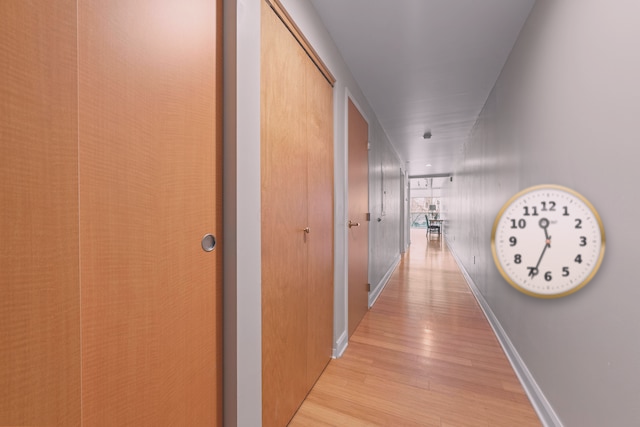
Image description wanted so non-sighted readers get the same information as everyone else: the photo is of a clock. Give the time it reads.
11:34
